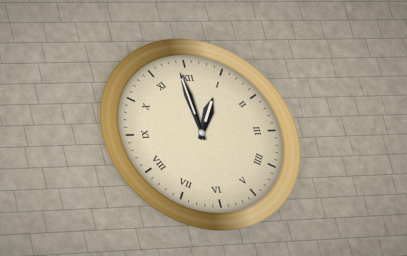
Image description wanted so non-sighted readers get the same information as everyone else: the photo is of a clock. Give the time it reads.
12:59
